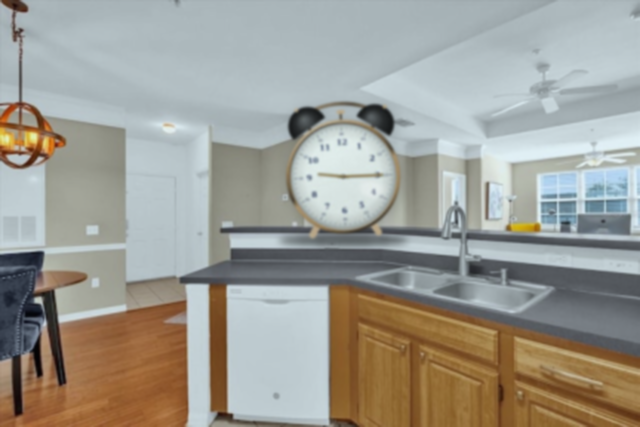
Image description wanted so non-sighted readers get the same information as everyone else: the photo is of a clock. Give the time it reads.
9:15
